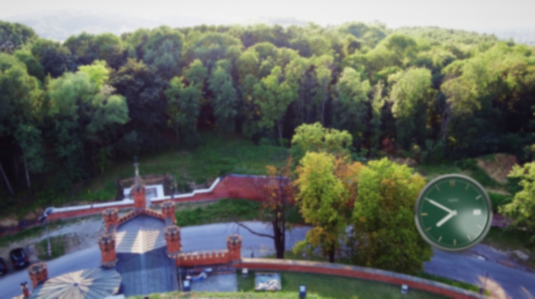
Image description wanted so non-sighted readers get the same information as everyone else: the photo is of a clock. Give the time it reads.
7:50
